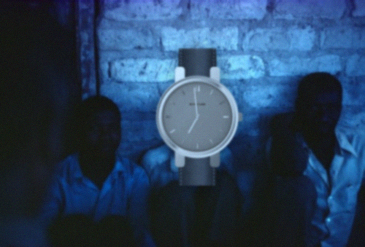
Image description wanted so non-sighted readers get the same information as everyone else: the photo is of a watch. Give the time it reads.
6:59
